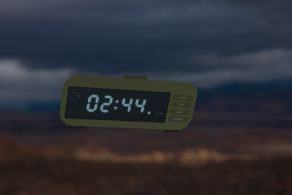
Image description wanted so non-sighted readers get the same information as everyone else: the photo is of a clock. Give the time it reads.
2:44
